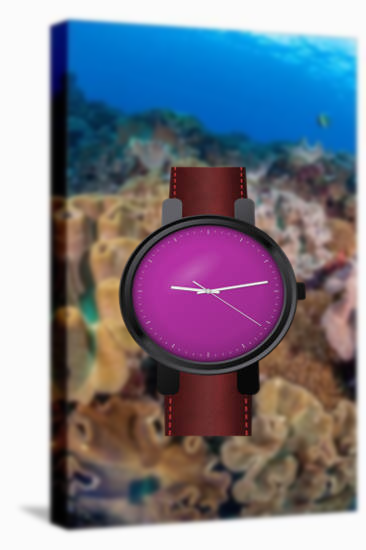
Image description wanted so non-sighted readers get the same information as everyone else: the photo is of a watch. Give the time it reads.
9:13:21
